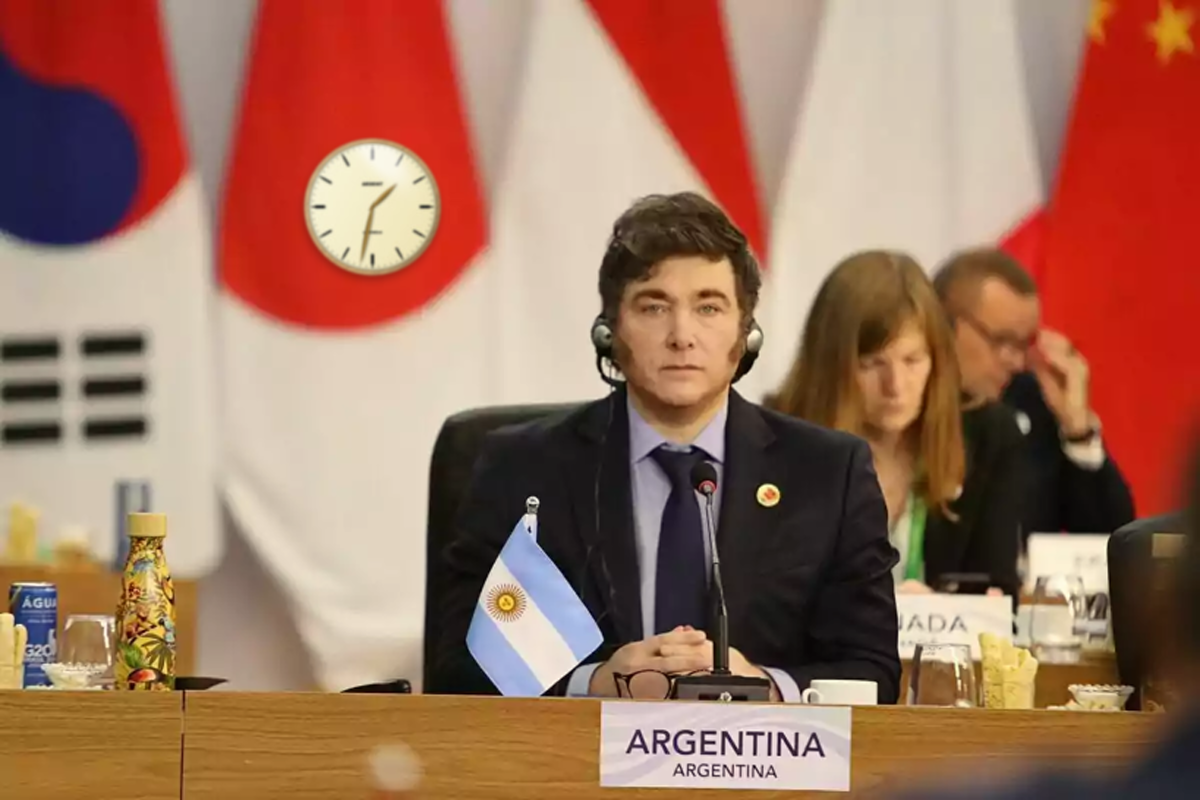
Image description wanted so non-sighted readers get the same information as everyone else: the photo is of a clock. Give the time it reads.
1:32
